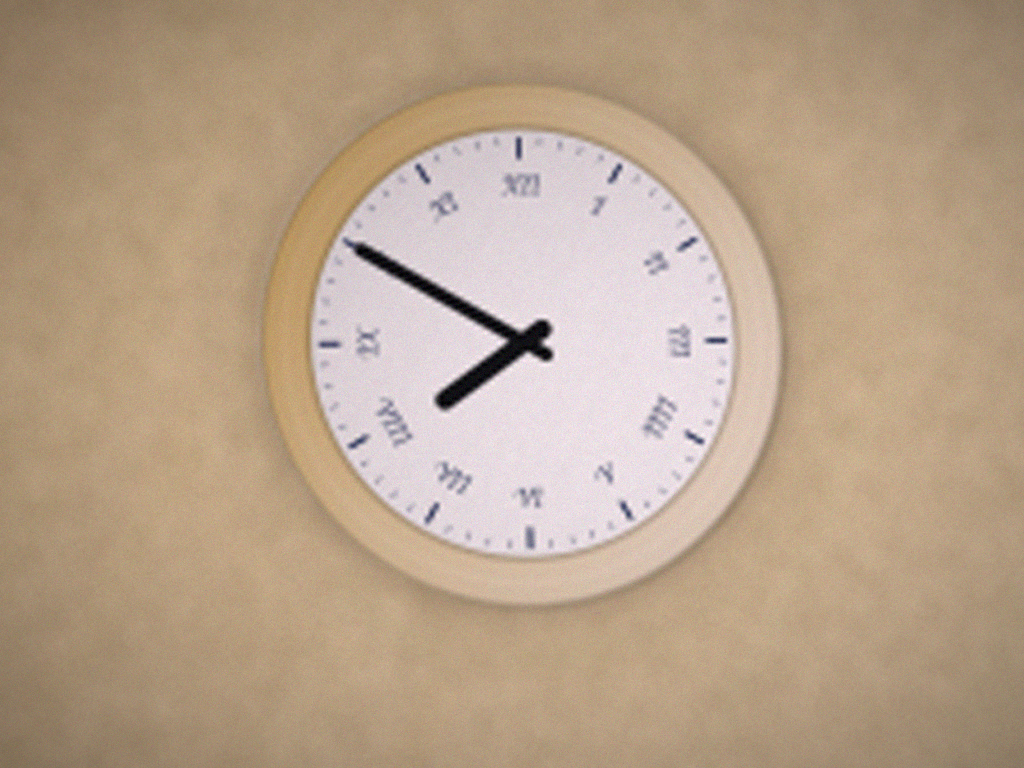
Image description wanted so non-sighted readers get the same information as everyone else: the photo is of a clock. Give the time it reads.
7:50
